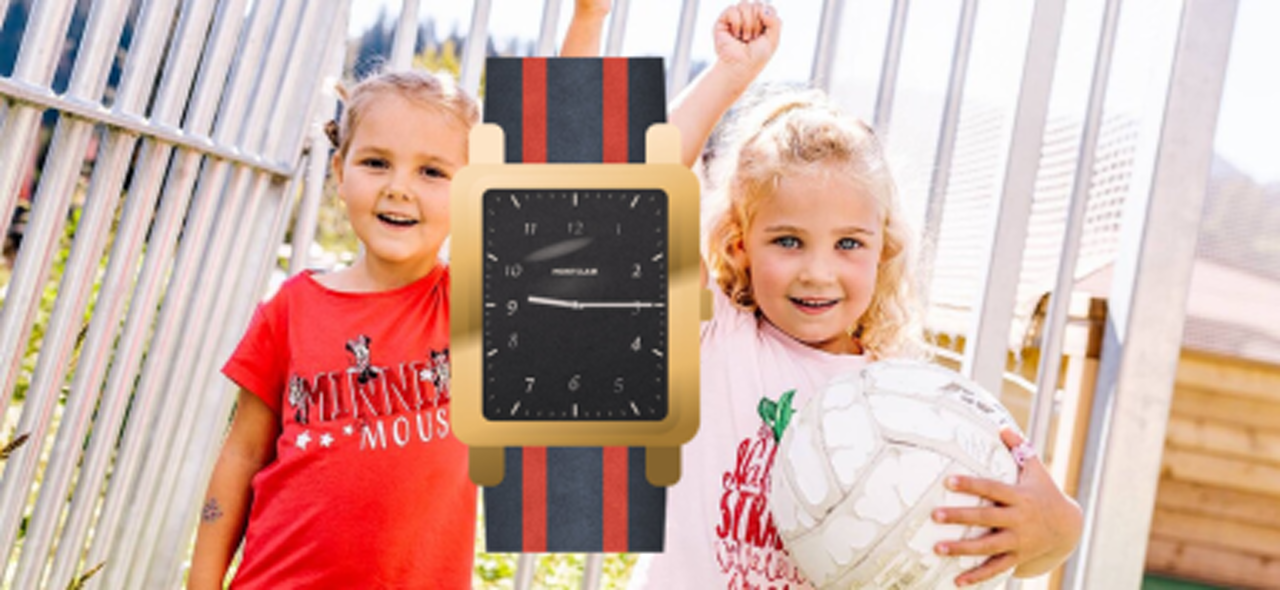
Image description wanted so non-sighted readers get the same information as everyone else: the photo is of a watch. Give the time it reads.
9:15
